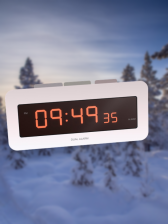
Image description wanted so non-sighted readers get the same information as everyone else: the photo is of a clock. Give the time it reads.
9:49:35
